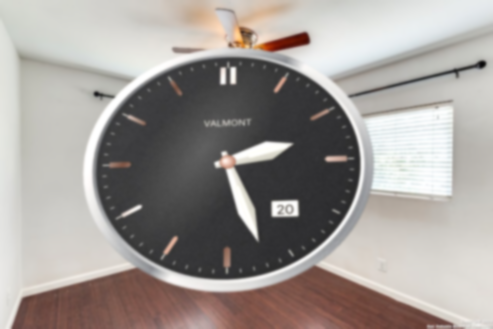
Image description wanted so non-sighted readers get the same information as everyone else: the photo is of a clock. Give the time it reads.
2:27
